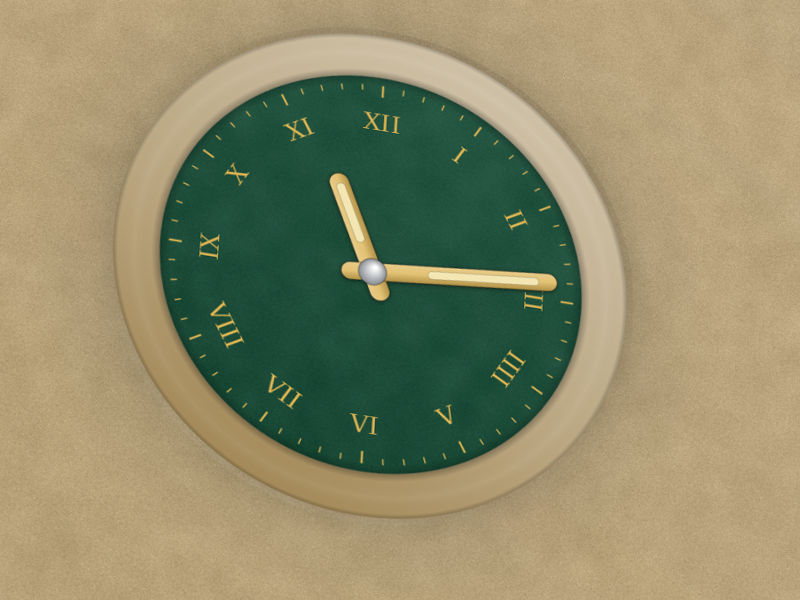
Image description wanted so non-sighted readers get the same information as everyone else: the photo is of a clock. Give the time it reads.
11:14
